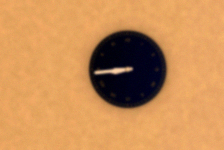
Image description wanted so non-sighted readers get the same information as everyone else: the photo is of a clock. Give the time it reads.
8:44
